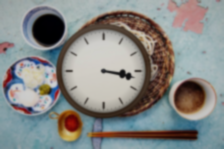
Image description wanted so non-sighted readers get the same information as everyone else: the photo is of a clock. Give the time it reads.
3:17
